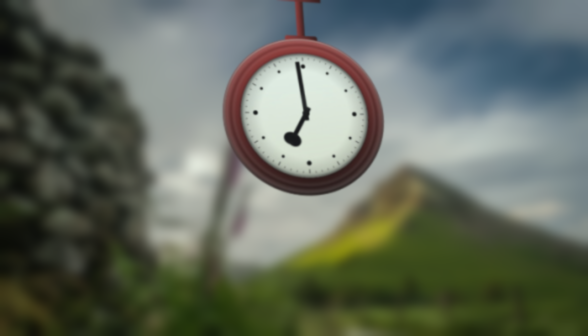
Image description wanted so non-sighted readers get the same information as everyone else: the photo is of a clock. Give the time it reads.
6:59
